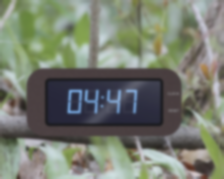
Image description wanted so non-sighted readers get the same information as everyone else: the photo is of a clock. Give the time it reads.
4:47
